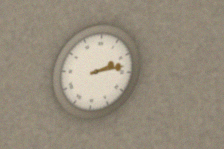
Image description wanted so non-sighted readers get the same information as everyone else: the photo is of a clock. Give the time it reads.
2:13
